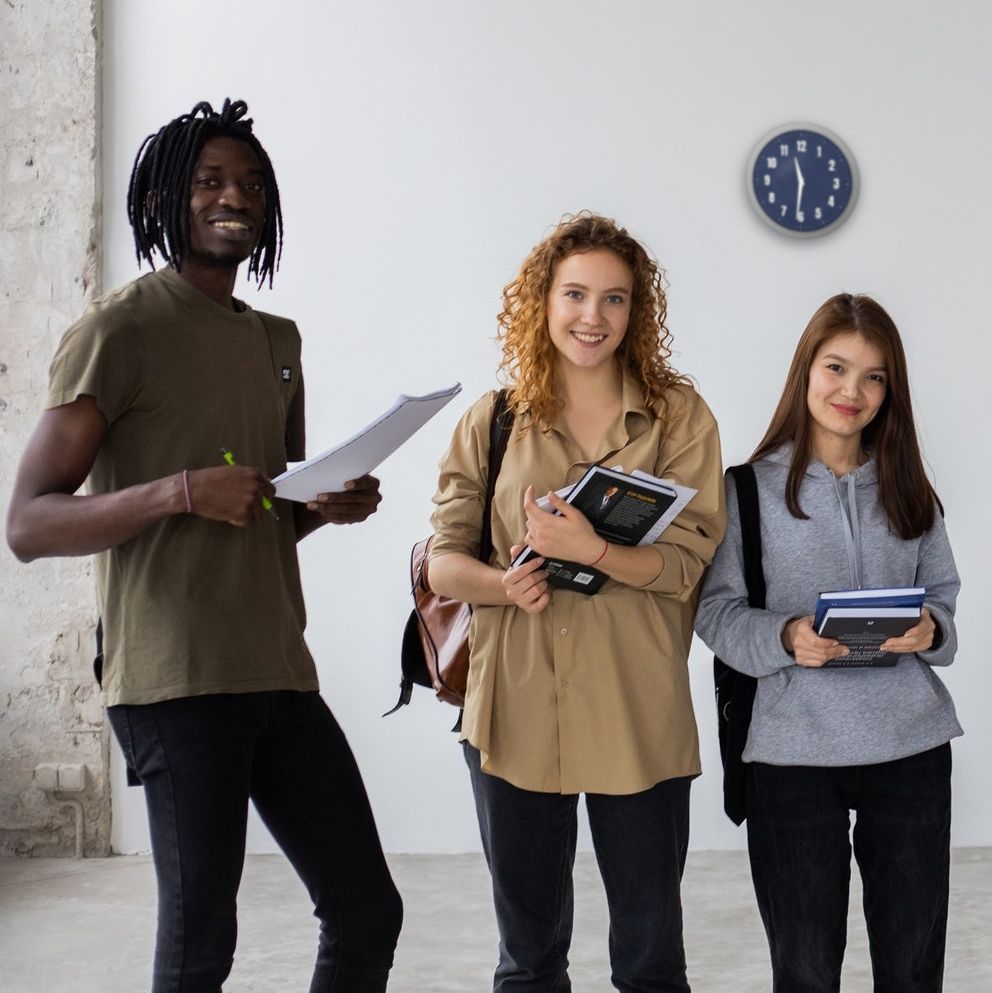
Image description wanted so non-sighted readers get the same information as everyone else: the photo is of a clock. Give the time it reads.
11:31
